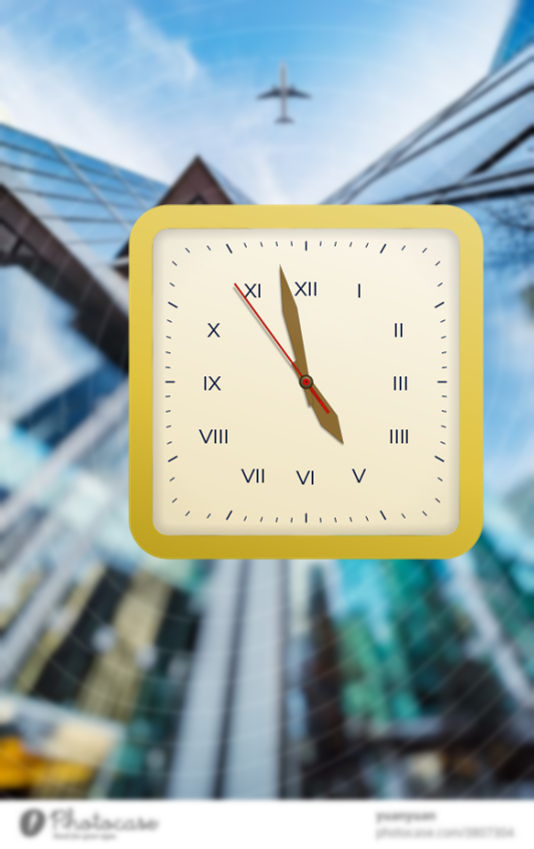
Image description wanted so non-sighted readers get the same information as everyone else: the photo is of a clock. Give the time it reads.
4:57:54
